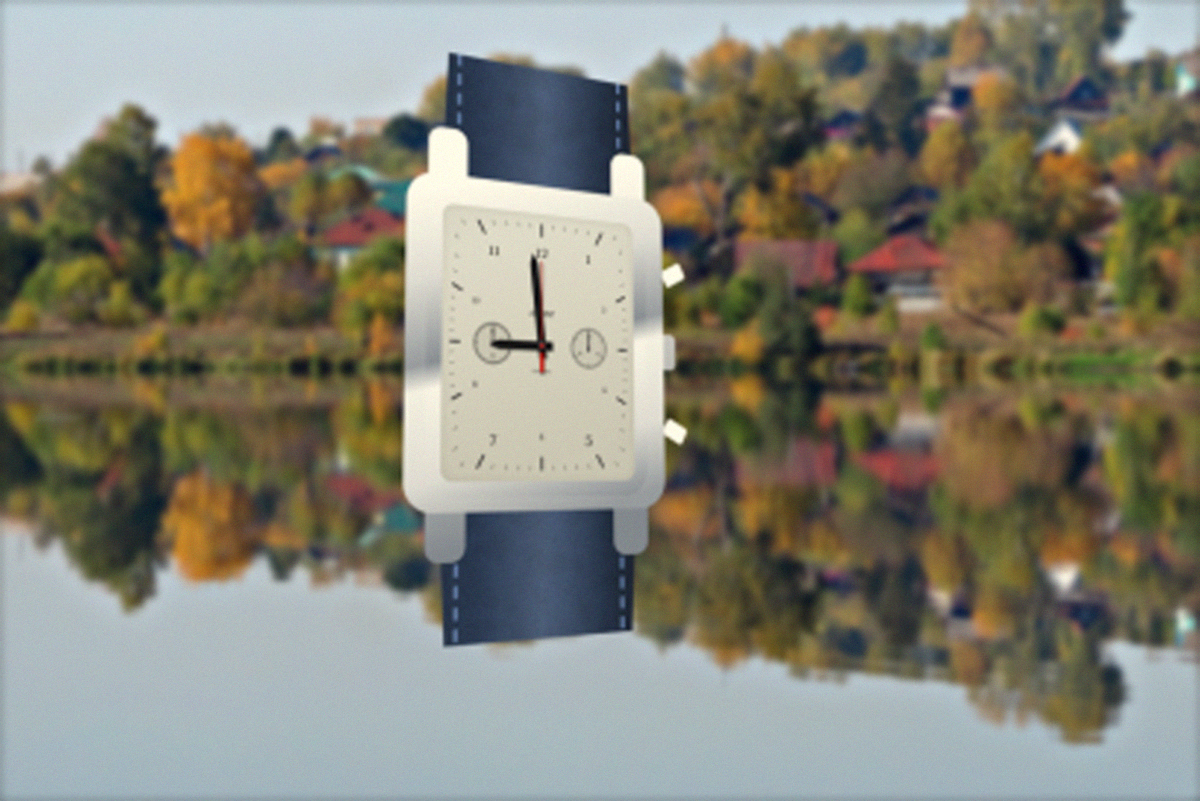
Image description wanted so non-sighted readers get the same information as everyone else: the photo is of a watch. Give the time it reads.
8:59
